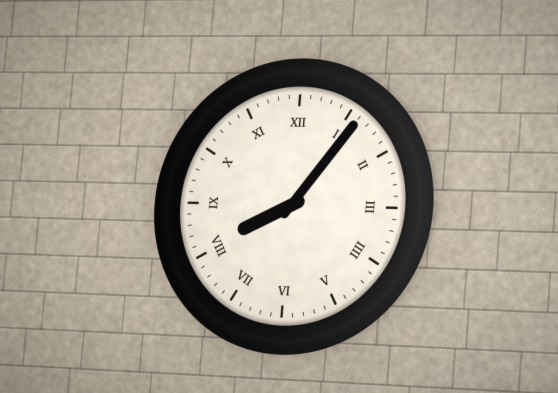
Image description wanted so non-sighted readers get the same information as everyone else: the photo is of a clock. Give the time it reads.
8:06
